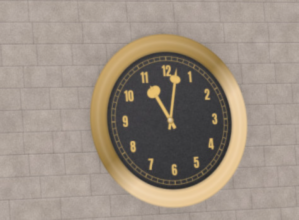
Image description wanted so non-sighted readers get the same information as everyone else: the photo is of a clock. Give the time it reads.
11:02
